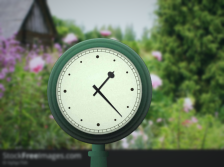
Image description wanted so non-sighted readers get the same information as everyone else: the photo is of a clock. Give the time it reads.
1:23
